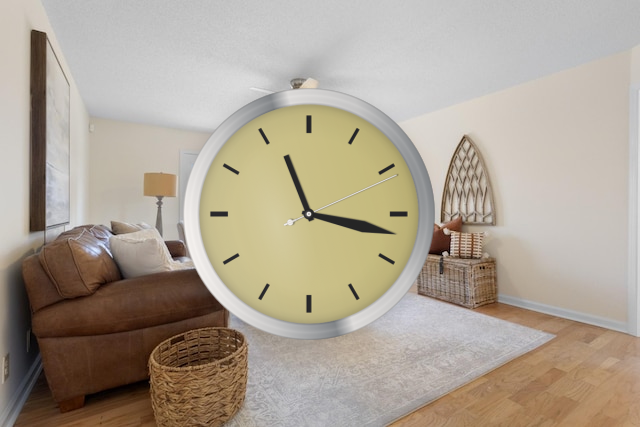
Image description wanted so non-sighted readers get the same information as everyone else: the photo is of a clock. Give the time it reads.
11:17:11
